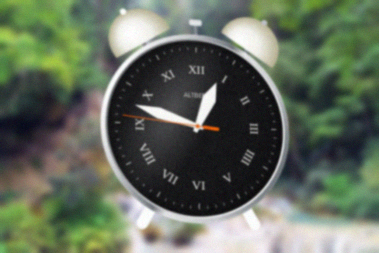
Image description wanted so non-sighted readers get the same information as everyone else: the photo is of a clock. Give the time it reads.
12:47:46
